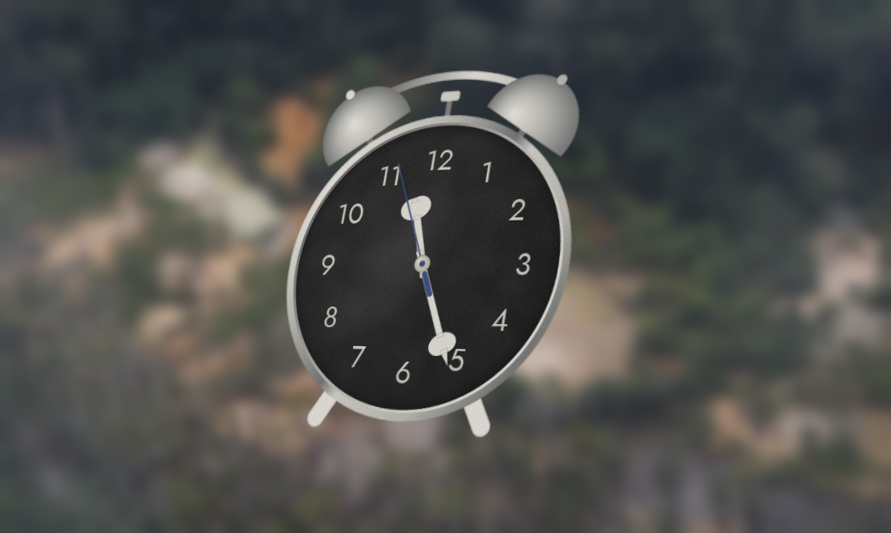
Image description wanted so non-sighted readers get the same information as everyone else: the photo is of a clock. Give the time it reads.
11:25:56
